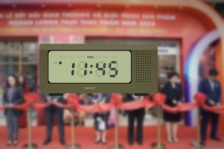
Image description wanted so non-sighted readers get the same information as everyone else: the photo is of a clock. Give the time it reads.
11:45
